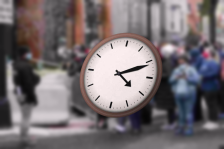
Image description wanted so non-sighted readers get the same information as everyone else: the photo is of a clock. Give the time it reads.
4:11
